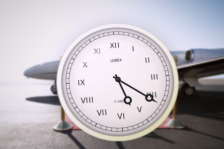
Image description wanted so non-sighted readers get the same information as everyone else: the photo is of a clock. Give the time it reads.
5:21
